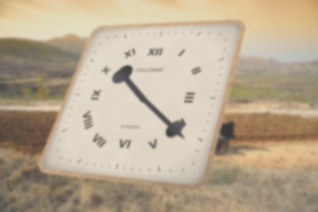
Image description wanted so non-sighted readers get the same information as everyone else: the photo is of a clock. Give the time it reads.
10:21
